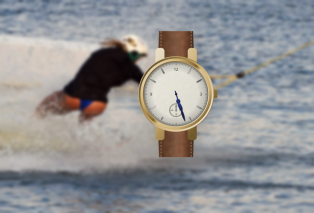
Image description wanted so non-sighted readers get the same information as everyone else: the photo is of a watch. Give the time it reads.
5:27
